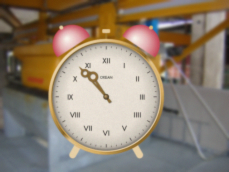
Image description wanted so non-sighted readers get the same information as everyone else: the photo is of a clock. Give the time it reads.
10:53
